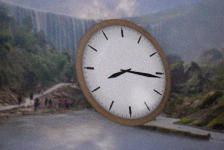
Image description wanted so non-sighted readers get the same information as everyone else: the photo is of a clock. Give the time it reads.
8:16
